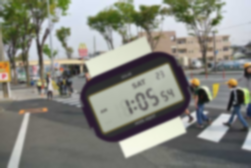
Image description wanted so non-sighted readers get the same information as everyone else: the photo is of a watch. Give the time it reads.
1:05
